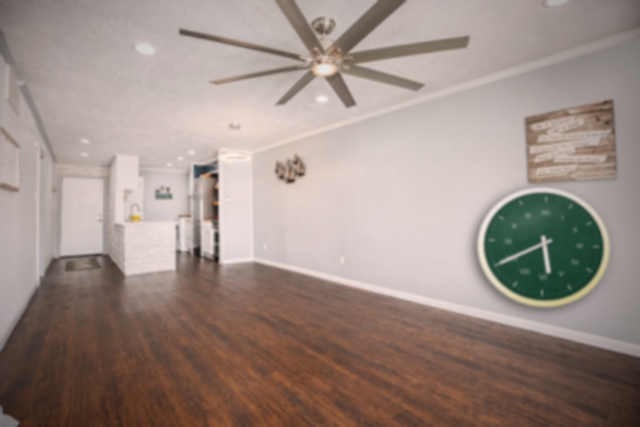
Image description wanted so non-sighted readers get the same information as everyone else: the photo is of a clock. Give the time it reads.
5:40
